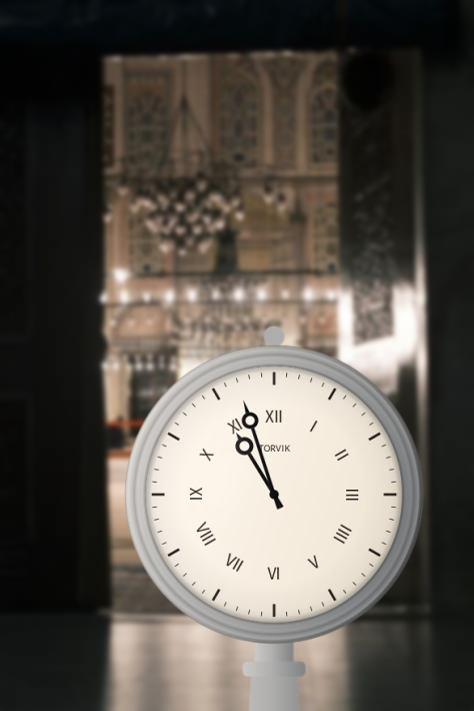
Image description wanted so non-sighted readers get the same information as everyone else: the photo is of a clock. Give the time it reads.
10:57
